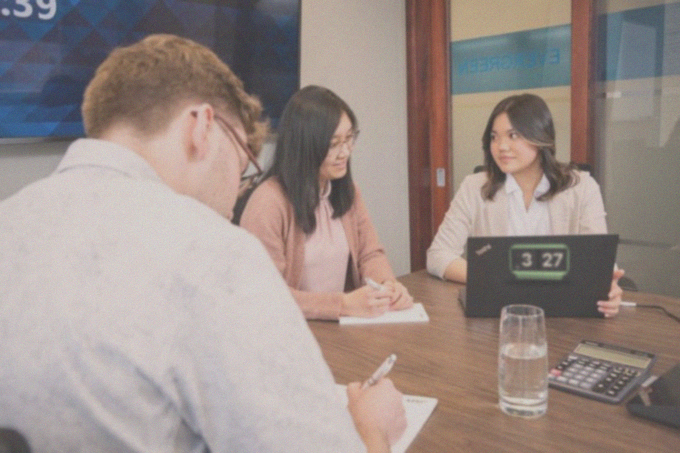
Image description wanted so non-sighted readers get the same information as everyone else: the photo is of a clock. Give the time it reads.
3:27
